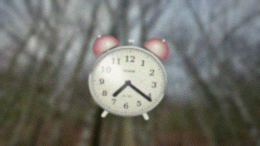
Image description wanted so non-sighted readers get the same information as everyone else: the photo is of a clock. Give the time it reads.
7:21
